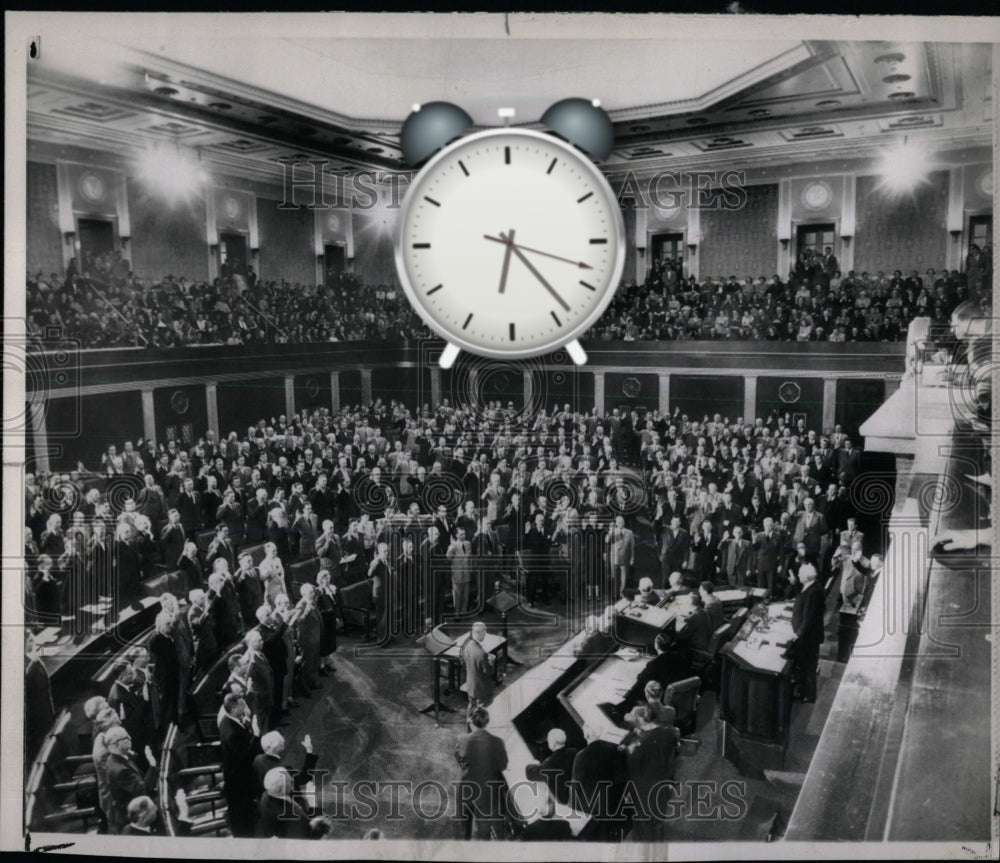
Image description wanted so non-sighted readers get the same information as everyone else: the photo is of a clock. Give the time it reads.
6:23:18
